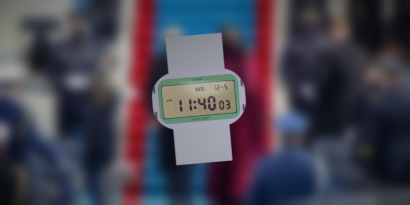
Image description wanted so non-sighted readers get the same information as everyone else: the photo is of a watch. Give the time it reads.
11:40:03
